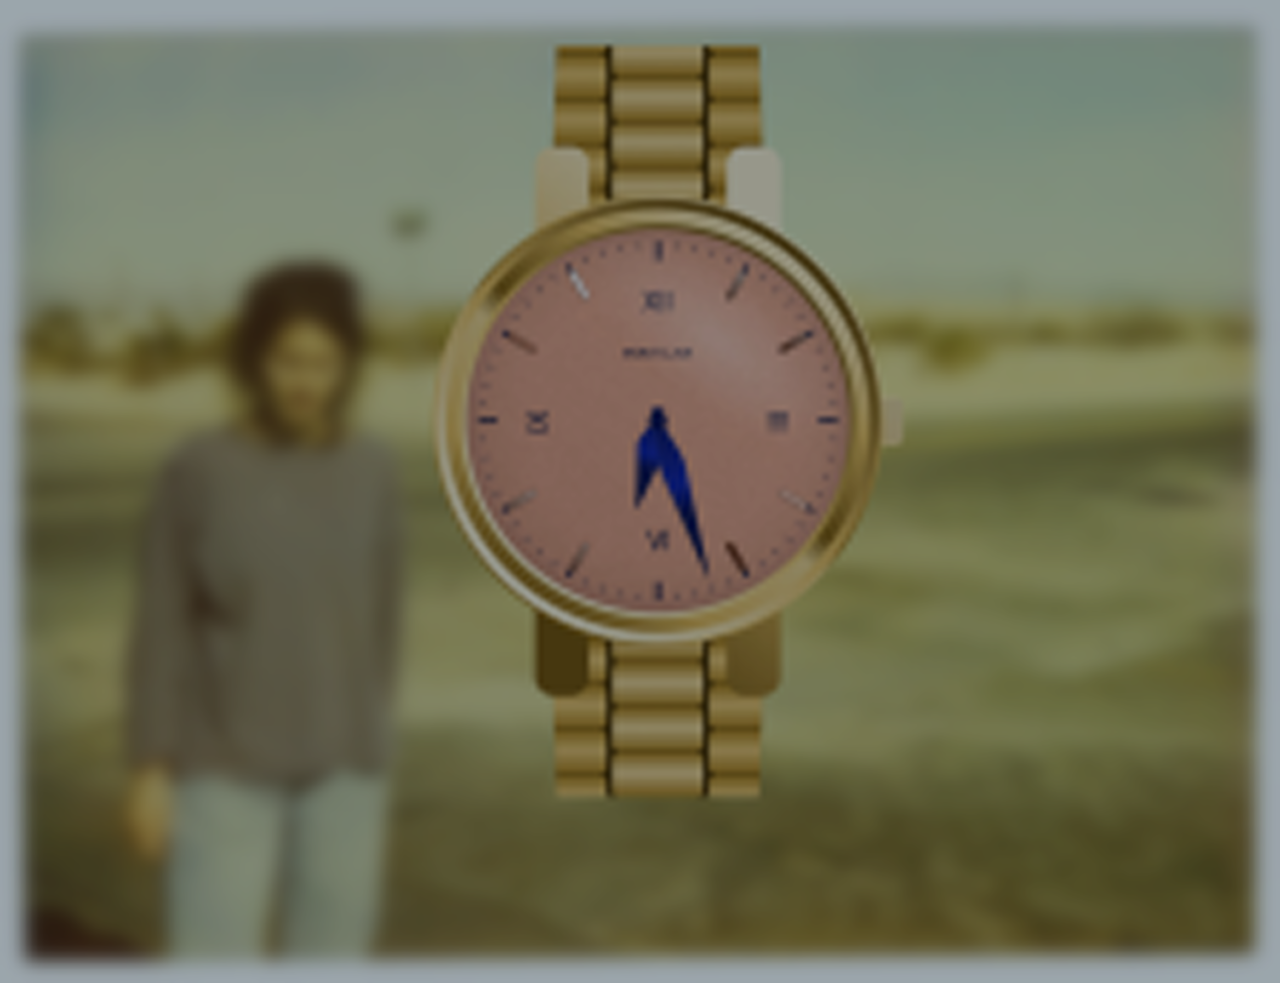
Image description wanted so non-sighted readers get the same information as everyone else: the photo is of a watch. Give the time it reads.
6:27
